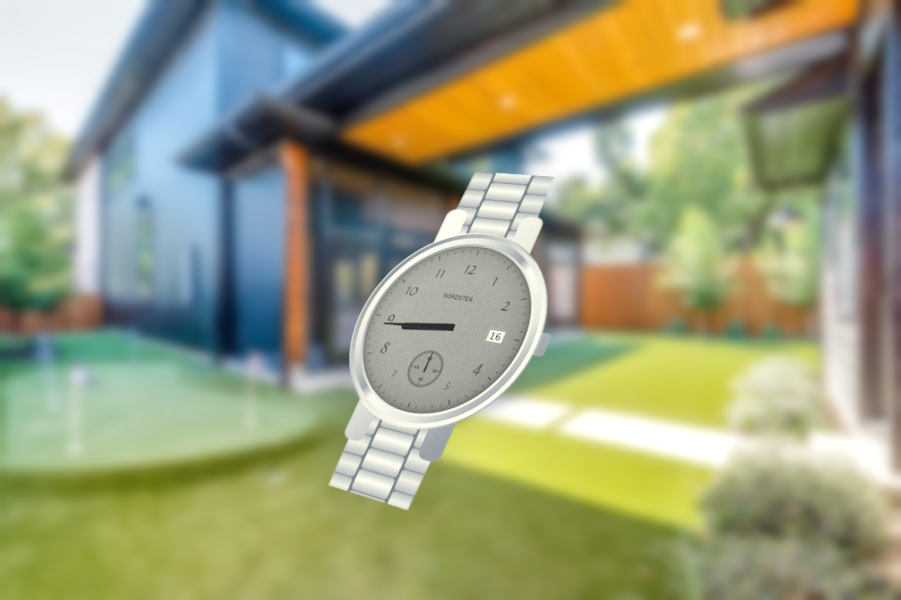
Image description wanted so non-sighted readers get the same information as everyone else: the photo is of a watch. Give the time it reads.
8:44
